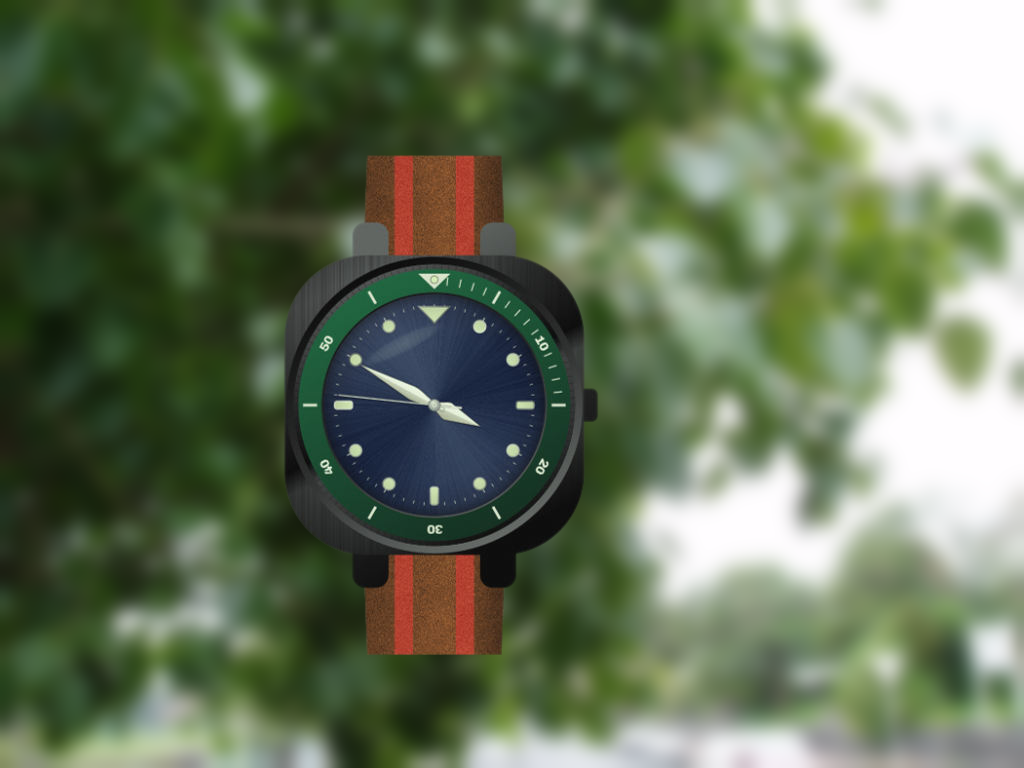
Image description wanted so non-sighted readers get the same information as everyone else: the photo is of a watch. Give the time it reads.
3:49:46
